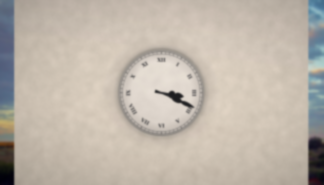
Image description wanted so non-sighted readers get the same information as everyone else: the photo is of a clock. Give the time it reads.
3:19
